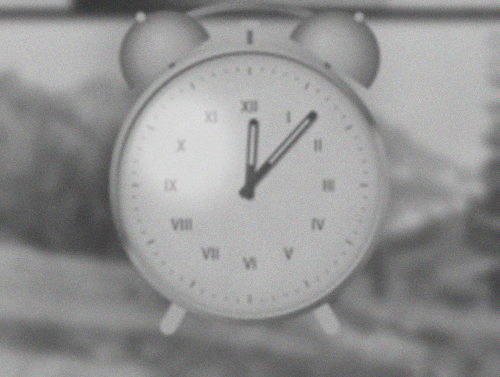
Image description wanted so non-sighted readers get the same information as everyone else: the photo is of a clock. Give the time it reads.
12:07
